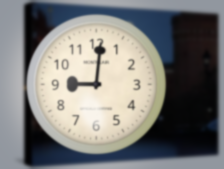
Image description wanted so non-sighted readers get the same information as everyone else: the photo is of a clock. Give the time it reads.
9:01
